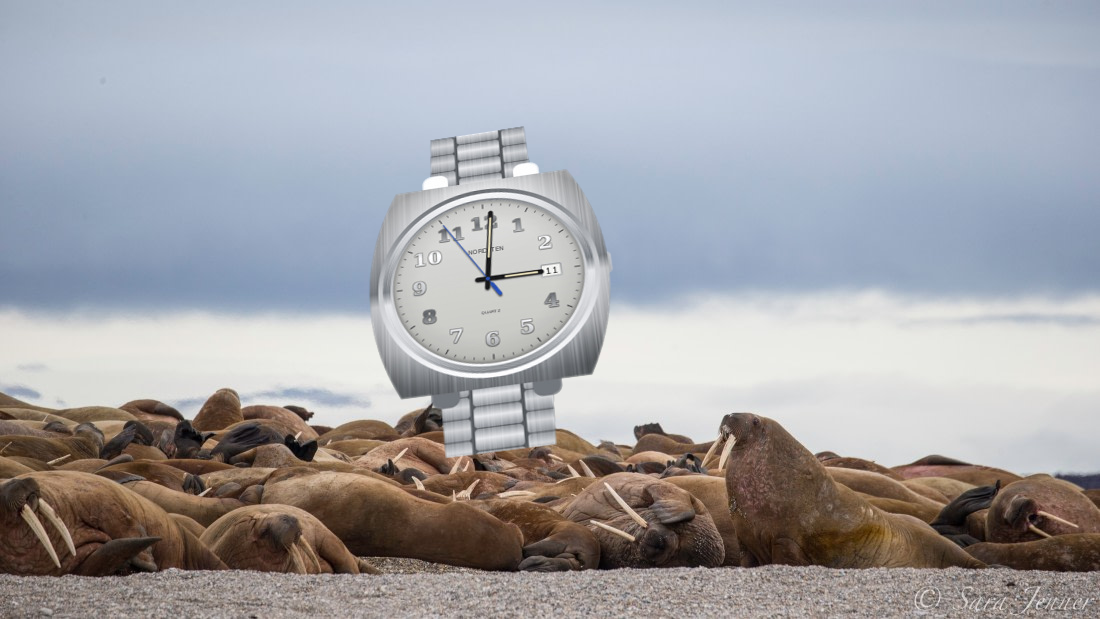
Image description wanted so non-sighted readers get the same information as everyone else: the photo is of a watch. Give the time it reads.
3:00:55
